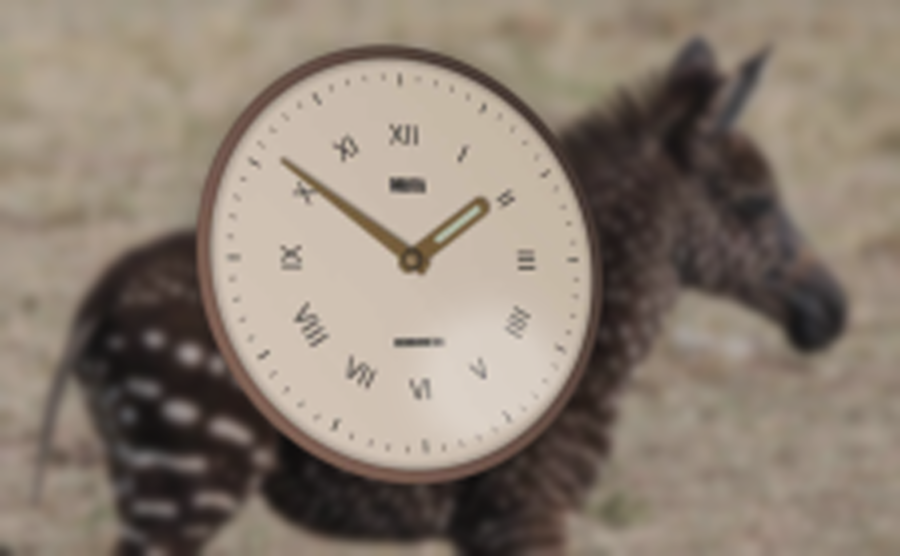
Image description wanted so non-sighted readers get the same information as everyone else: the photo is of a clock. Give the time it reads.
1:51
